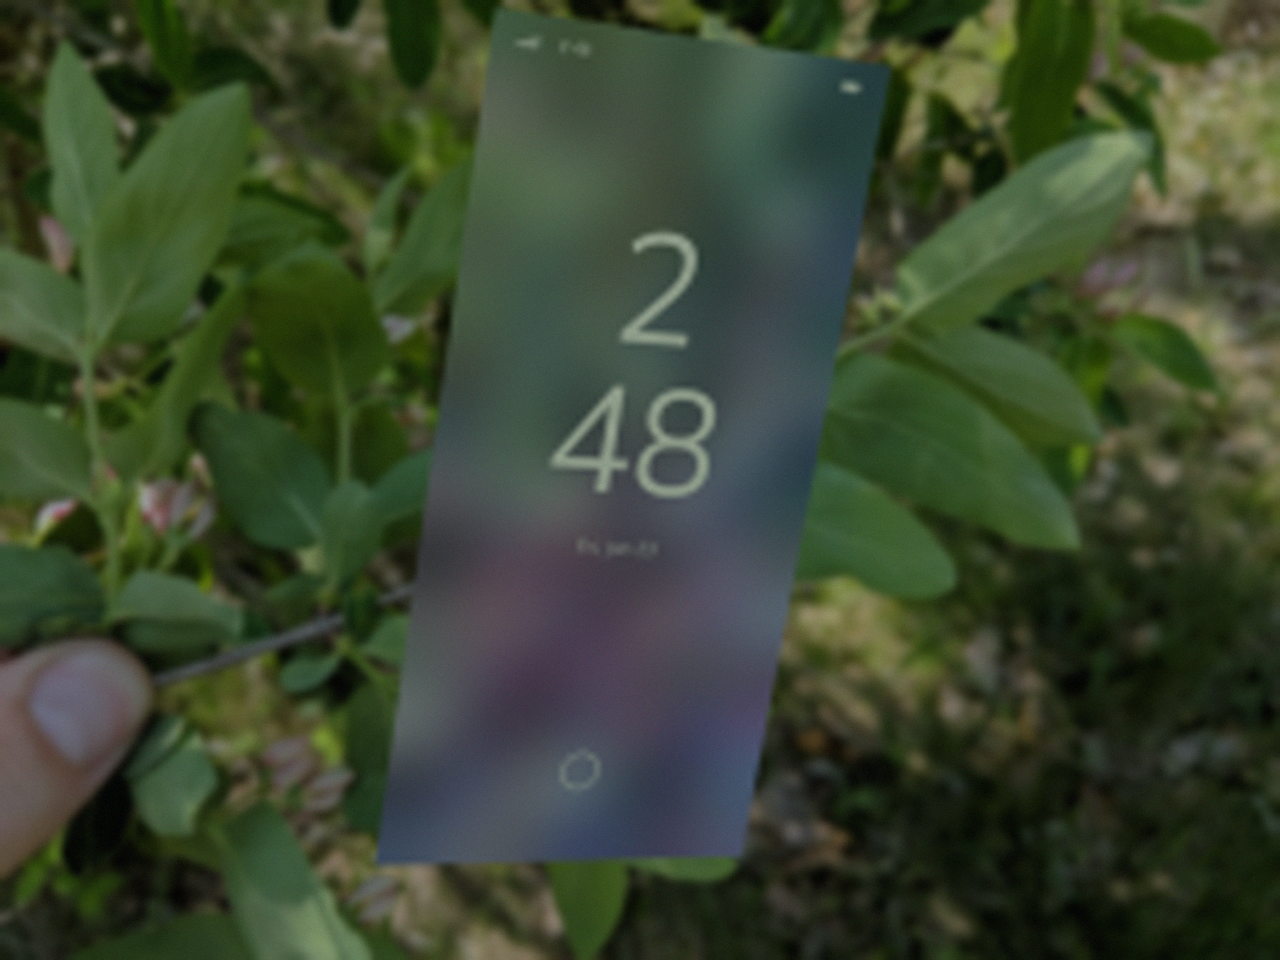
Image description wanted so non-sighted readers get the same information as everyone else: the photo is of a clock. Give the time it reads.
2:48
